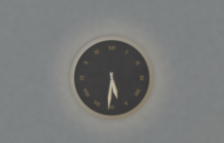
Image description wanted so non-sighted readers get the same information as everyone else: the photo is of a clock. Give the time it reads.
5:31
